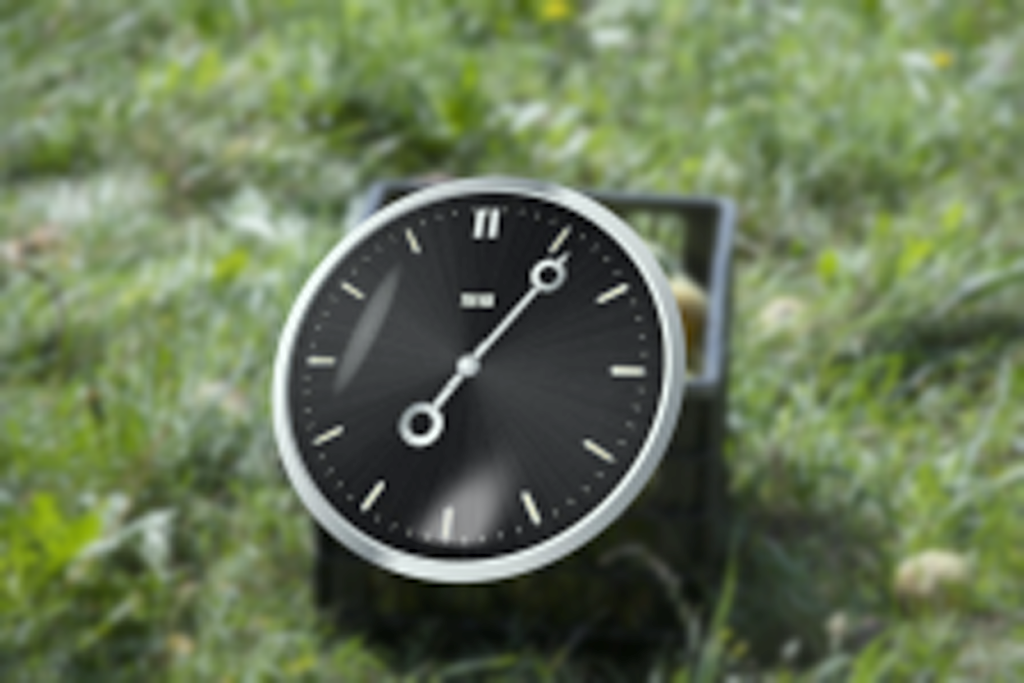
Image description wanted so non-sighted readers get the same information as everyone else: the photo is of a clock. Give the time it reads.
7:06
